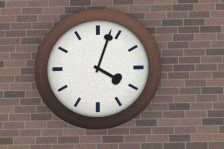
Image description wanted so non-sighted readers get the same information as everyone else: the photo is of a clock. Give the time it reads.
4:03
